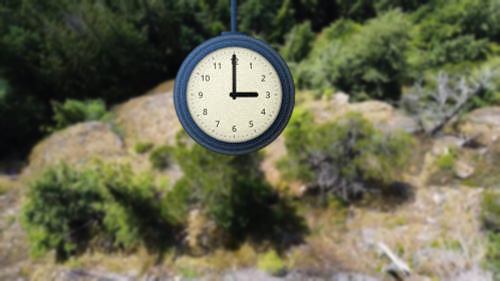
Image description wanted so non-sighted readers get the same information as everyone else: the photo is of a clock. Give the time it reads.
3:00
